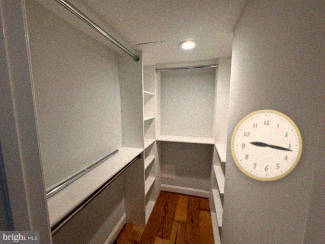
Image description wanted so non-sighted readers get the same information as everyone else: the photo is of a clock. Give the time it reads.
9:17
